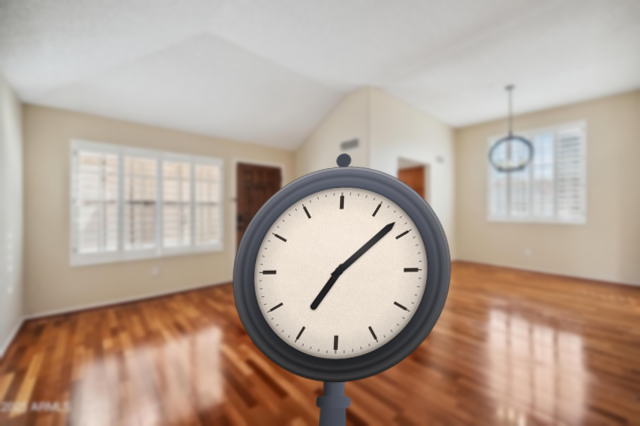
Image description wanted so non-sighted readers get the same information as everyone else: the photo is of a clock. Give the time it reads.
7:08
